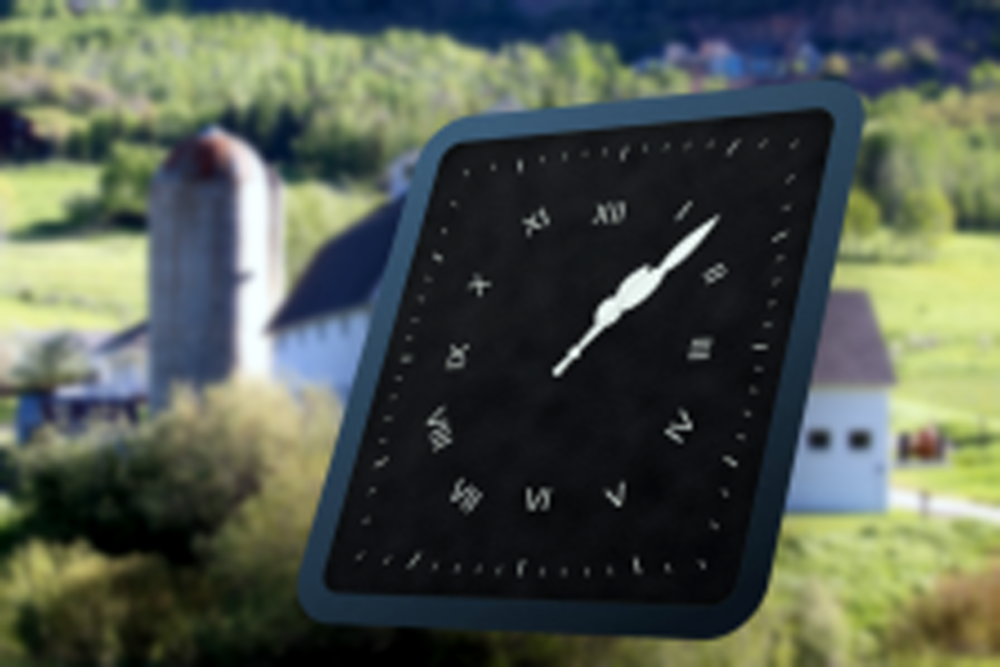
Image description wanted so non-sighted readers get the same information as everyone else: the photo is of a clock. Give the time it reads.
1:07
